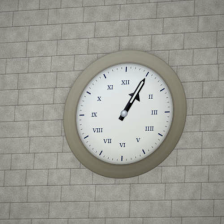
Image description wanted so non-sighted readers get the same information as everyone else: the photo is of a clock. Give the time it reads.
1:05
